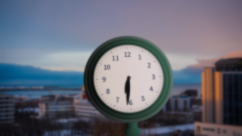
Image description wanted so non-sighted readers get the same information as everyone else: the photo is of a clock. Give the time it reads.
6:31
